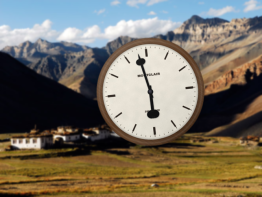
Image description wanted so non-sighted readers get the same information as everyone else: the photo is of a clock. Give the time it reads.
5:58
